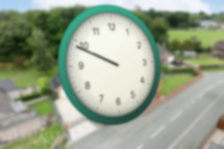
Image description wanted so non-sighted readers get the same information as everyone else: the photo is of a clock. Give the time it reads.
9:49
